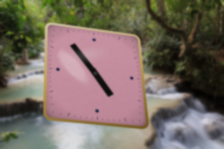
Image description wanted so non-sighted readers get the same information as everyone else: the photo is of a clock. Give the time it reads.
4:54
